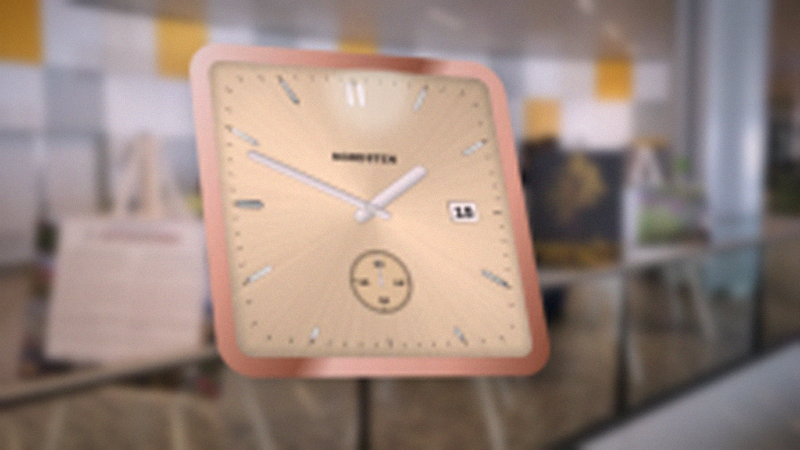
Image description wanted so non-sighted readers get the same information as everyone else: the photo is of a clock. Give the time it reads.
1:49
